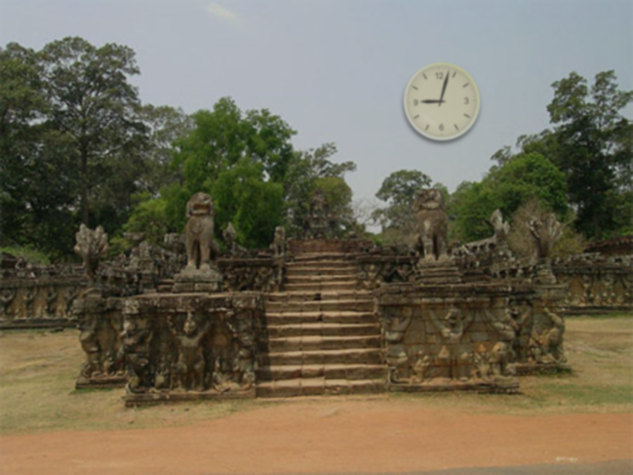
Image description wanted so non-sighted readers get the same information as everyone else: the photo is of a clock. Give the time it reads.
9:03
